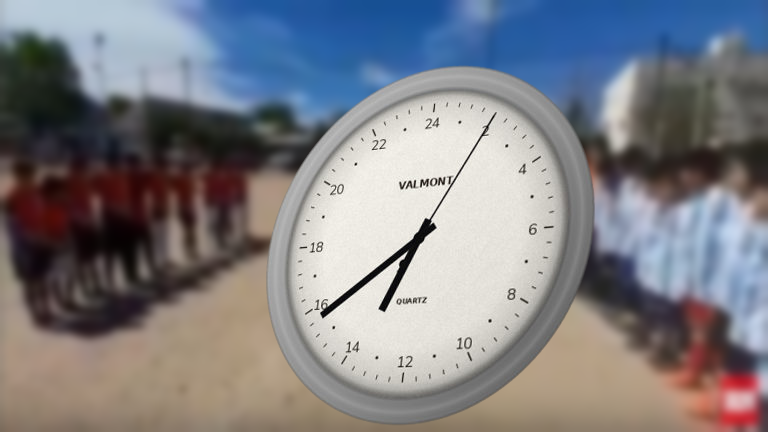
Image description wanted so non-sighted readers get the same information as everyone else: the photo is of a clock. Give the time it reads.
13:39:05
